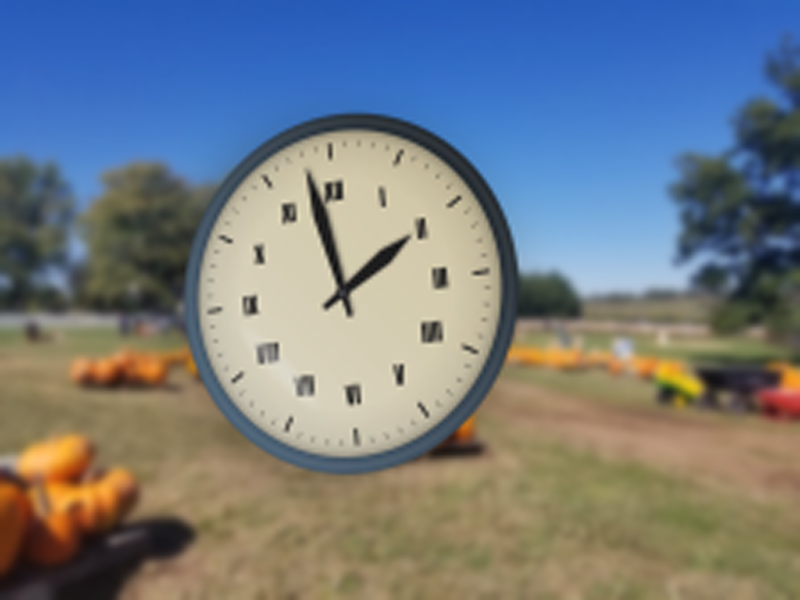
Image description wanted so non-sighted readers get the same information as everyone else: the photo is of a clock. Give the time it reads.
1:58
